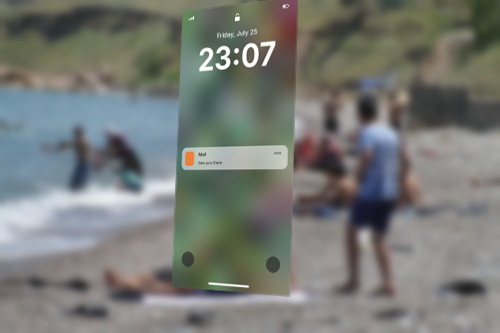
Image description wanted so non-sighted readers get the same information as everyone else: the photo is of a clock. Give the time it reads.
23:07
